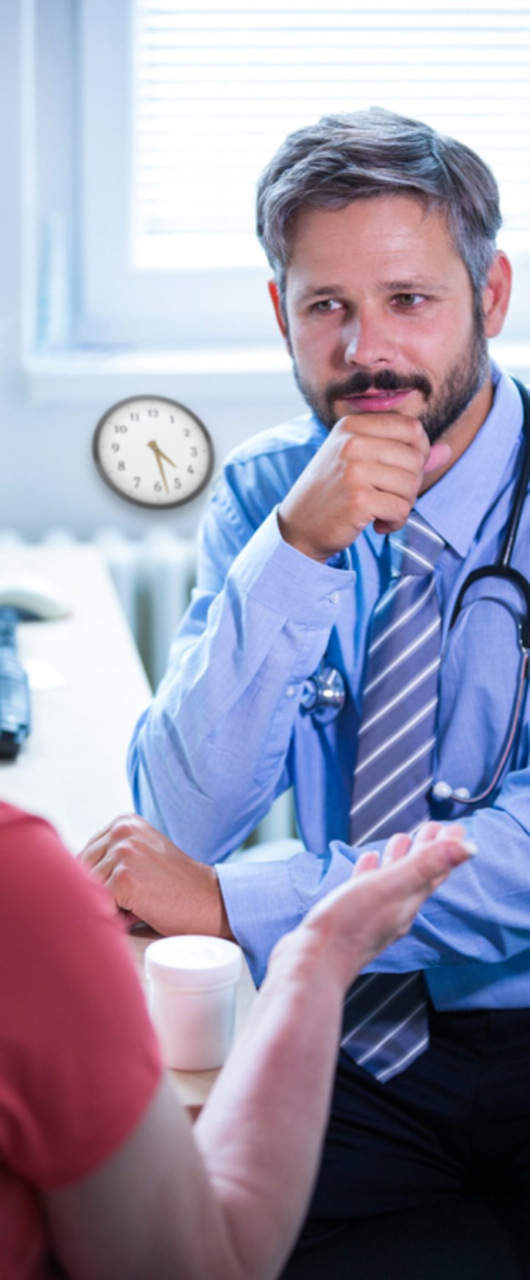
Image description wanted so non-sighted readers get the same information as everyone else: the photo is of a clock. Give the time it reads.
4:28
